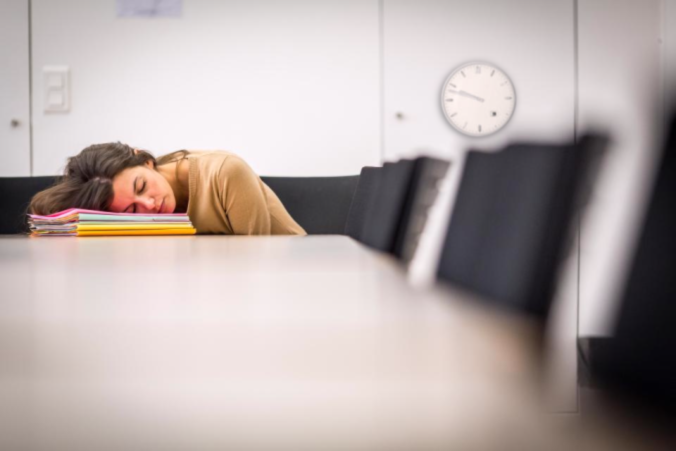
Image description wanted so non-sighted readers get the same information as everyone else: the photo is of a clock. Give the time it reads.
9:48
